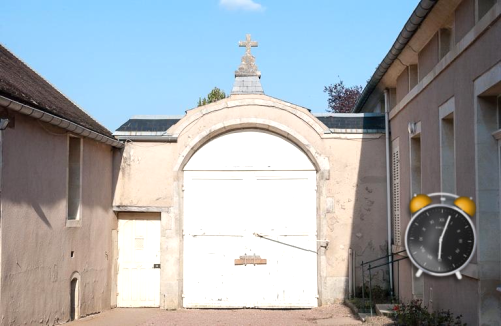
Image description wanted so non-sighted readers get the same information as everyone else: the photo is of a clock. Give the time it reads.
6:03
